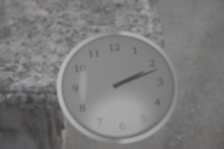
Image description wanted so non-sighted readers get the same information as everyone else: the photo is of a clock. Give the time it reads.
2:12
